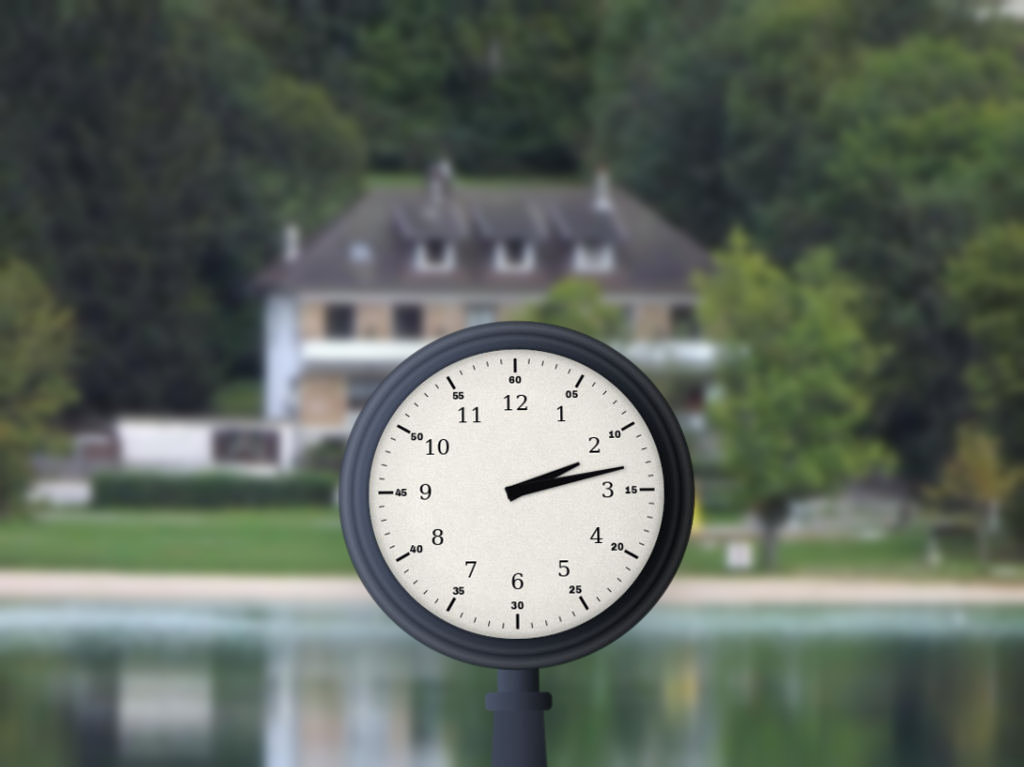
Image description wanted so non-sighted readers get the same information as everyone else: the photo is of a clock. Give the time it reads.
2:13
